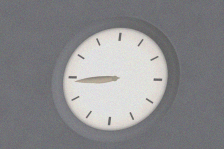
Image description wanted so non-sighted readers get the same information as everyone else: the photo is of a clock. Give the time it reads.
8:44
